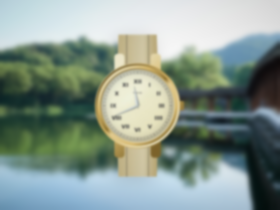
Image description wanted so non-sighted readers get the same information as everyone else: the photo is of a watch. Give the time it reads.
11:41
